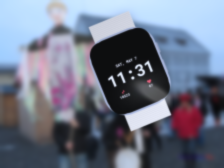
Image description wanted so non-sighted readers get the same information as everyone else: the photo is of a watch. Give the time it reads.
11:31
